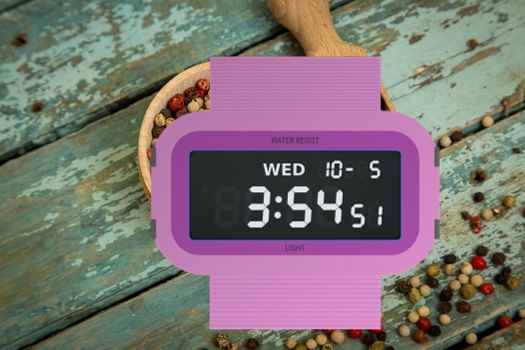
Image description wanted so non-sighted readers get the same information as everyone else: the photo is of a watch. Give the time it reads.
3:54:51
